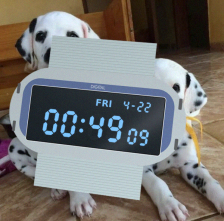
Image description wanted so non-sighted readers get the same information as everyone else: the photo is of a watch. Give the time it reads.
0:49:09
